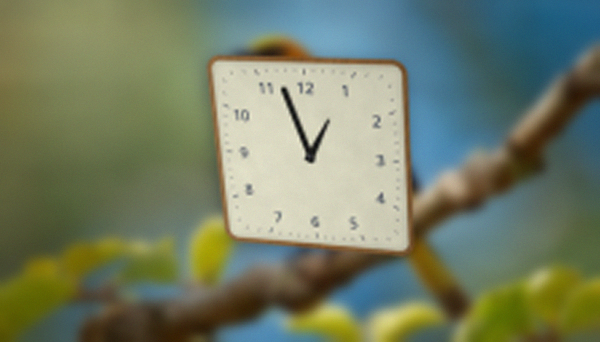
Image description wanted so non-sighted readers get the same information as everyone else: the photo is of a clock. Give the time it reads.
12:57
